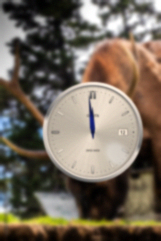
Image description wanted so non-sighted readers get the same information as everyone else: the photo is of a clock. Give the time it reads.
11:59
